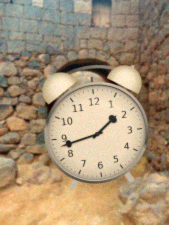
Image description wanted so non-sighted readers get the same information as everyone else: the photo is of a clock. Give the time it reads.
1:43
